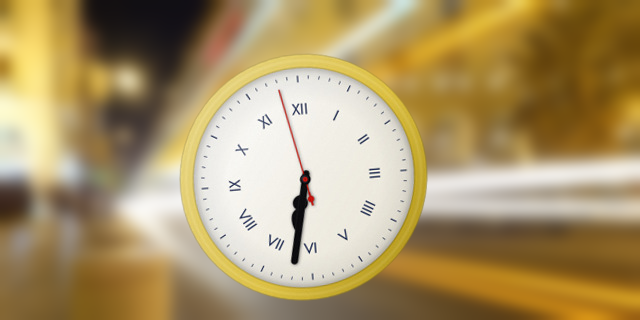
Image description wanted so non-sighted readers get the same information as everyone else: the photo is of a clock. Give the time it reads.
6:31:58
